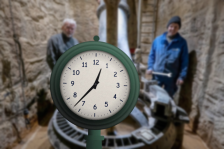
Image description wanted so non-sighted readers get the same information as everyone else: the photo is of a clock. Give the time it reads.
12:37
